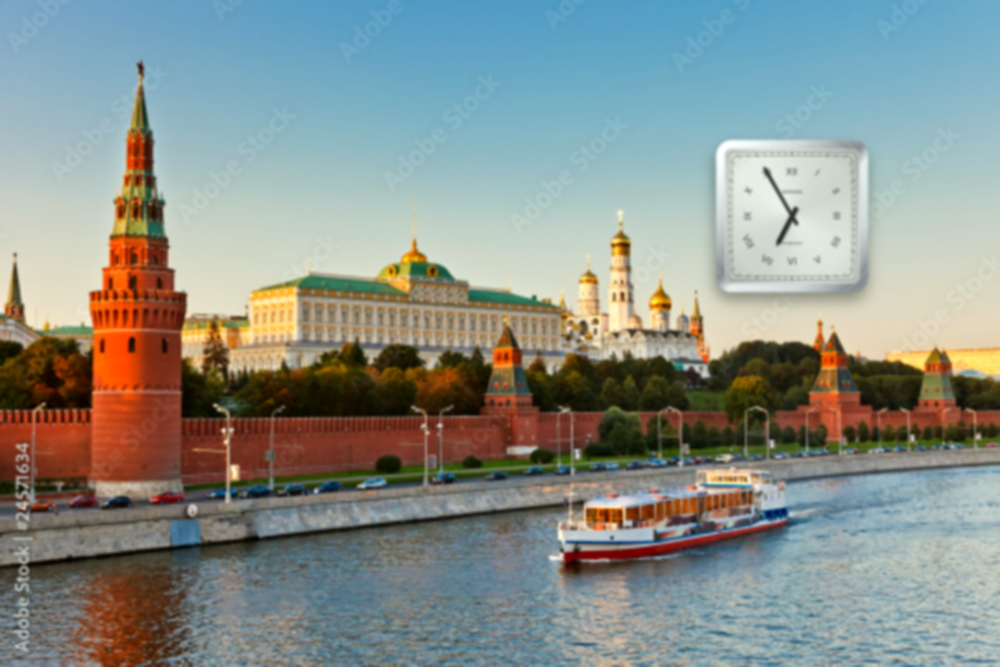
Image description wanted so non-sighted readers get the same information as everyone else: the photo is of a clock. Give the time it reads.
6:55
